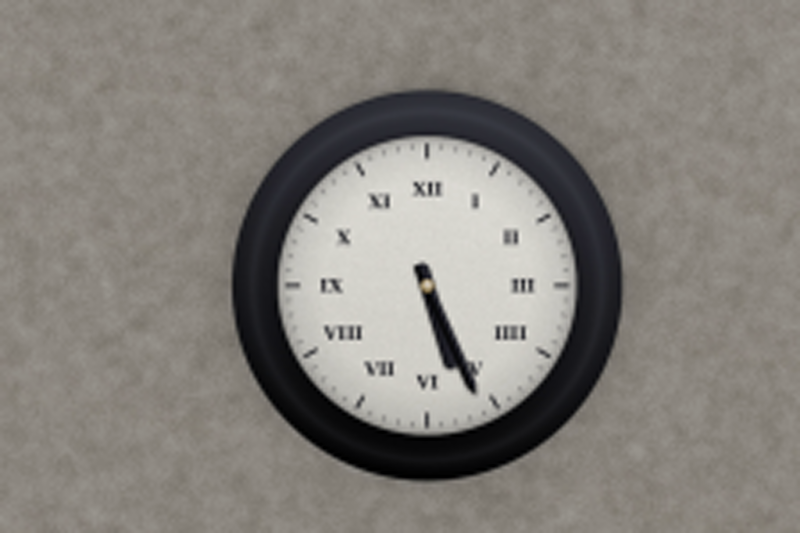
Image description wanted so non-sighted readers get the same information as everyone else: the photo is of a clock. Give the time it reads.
5:26
